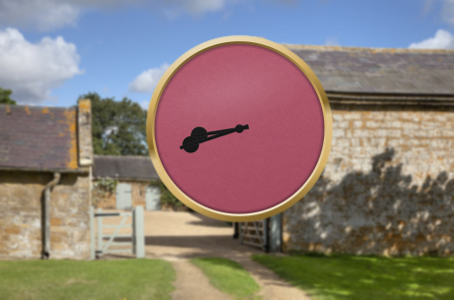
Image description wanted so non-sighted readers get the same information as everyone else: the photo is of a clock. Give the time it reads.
8:42
